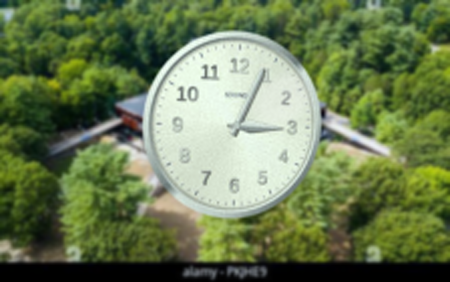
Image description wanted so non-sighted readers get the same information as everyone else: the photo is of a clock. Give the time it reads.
3:04
